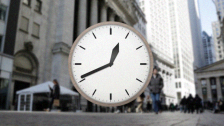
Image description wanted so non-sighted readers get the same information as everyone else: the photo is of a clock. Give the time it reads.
12:41
